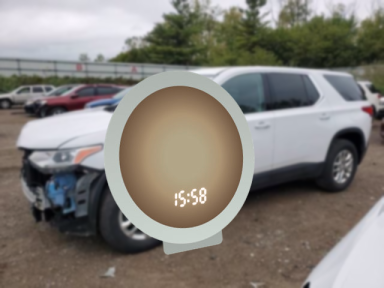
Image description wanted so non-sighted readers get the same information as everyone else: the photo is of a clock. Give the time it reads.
15:58
